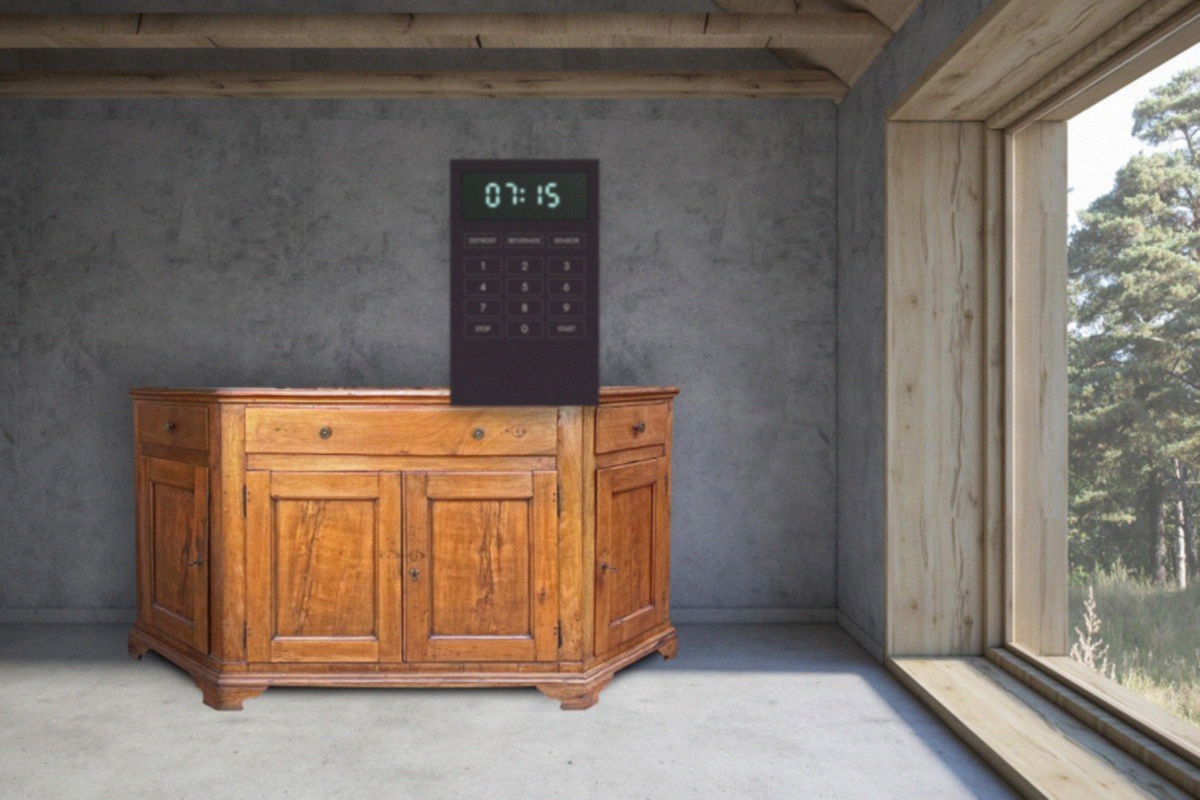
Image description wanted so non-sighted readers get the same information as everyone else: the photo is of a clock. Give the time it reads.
7:15
